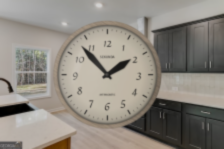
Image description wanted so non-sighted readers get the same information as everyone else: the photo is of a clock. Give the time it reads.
1:53
